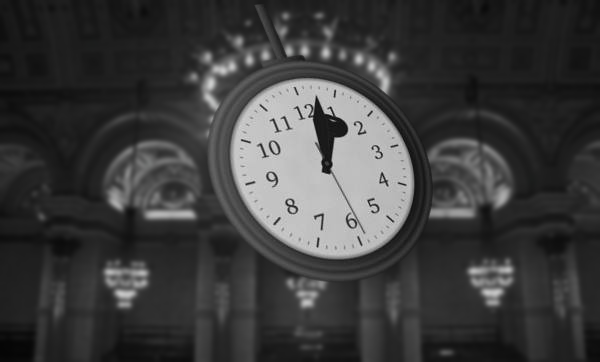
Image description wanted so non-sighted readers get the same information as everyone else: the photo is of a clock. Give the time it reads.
1:02:29
